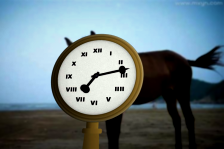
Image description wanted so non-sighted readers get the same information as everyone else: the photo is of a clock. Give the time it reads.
7:13
